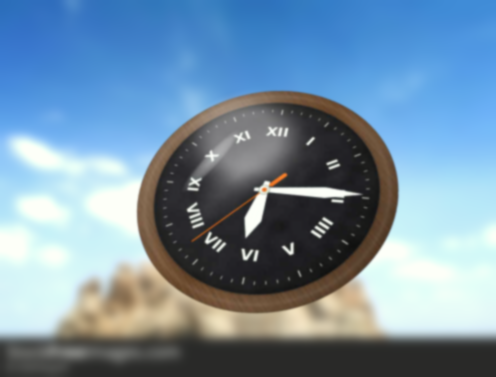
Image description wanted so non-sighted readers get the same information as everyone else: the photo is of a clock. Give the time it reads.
6:14:37
